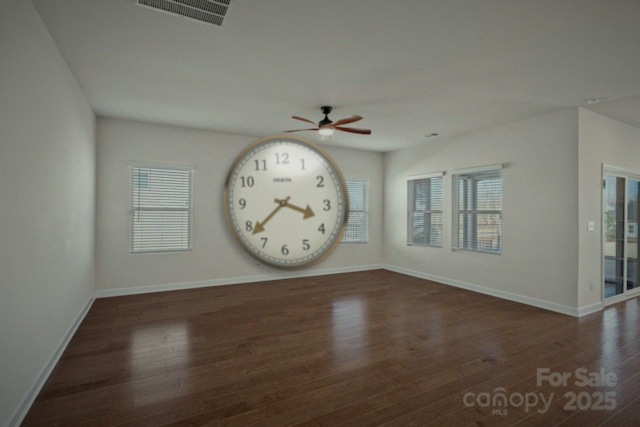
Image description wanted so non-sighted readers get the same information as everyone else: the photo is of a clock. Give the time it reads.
3:38
